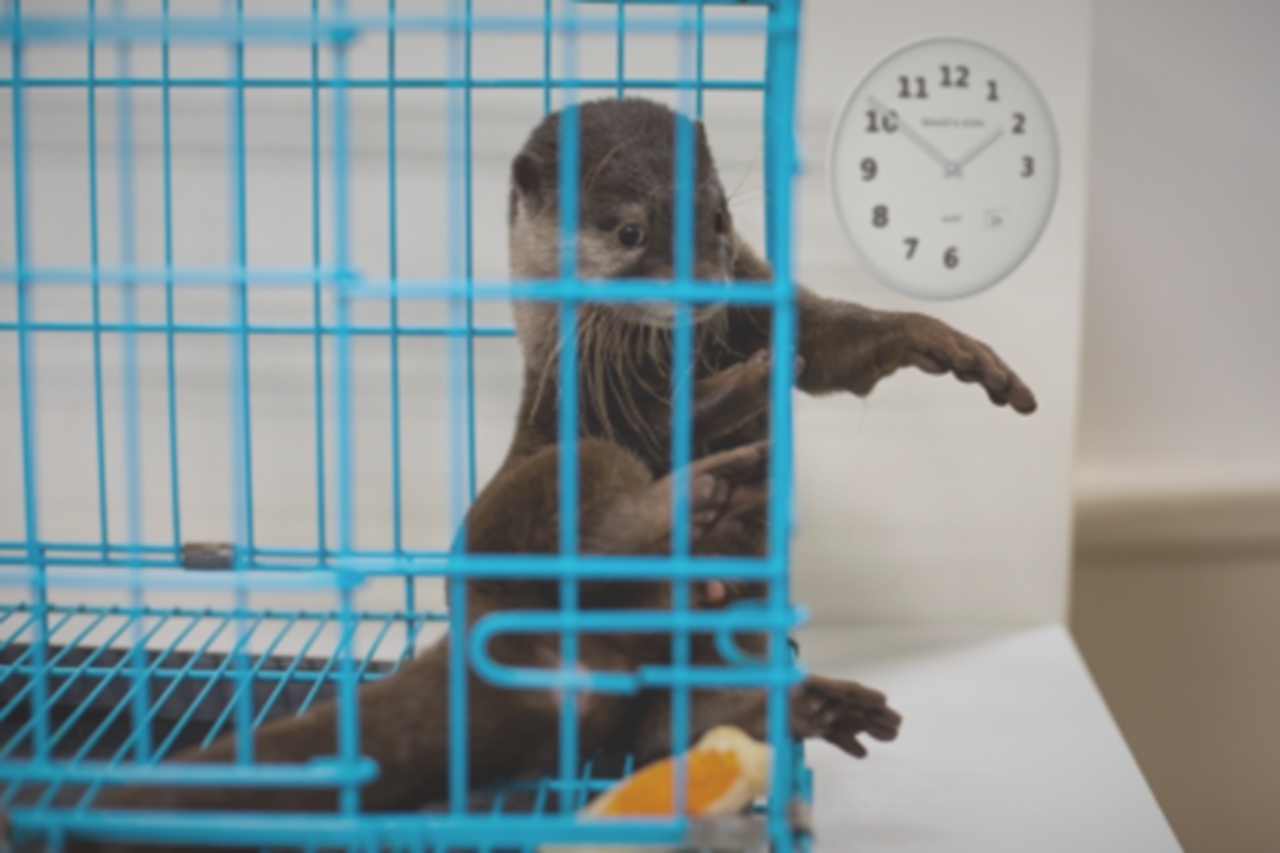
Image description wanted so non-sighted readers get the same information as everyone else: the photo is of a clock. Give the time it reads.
1:51
